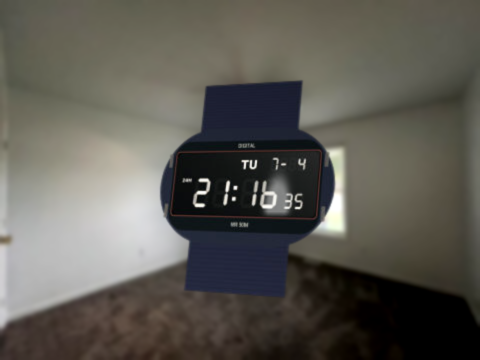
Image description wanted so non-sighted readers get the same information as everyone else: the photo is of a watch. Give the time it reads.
21:16:35
